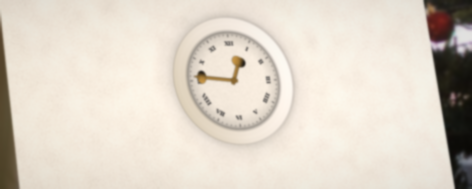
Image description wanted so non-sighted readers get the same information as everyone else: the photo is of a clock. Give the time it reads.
12:46
